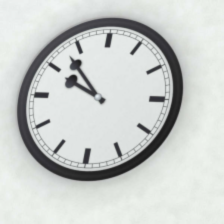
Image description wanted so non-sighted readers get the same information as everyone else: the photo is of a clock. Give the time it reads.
9:53
